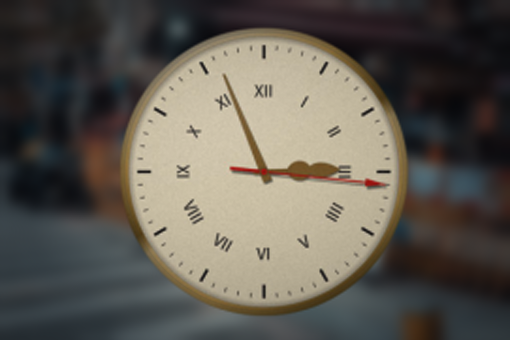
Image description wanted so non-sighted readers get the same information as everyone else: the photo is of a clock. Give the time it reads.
2:56:16
